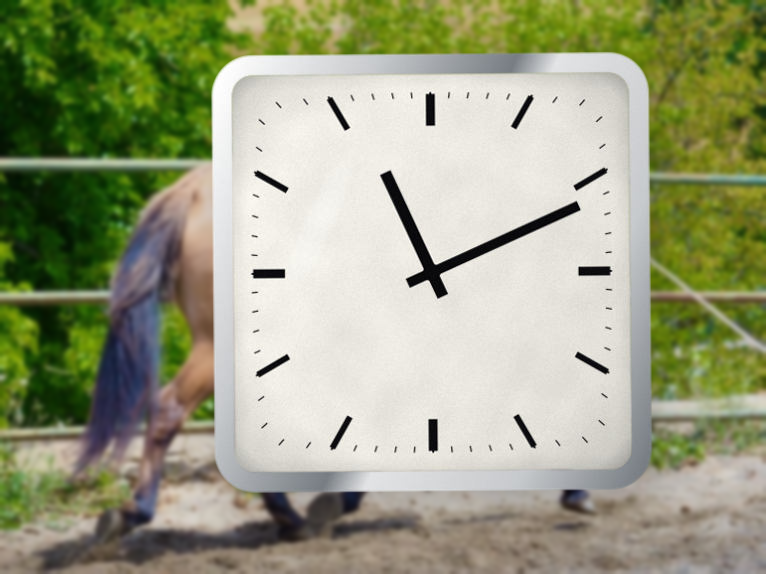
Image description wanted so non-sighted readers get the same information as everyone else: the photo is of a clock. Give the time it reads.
11:11
